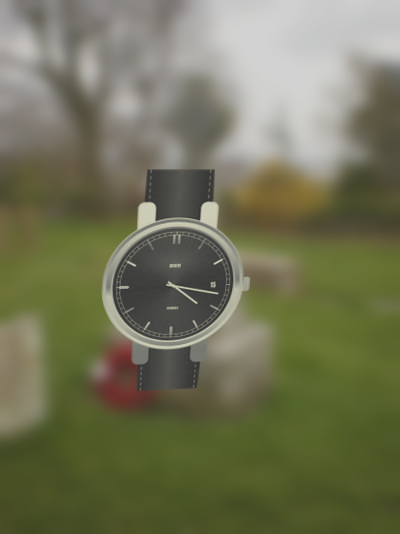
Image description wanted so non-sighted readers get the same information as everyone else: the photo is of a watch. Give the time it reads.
4:17
